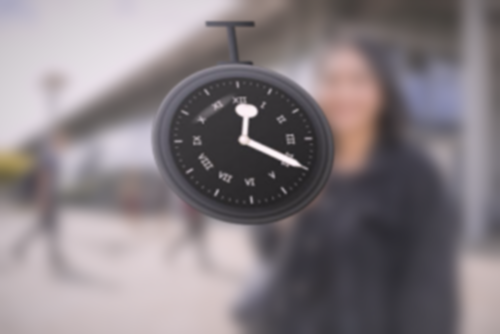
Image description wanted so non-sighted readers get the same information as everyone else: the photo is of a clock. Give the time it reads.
12:20
